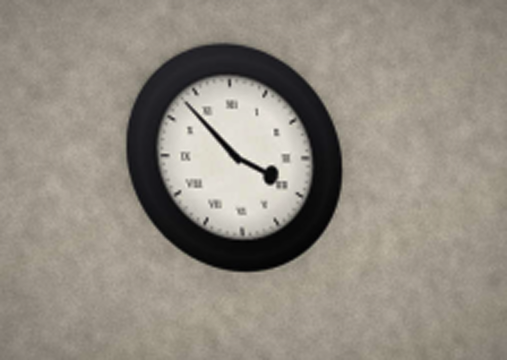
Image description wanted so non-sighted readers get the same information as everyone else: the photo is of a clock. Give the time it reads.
3:53
